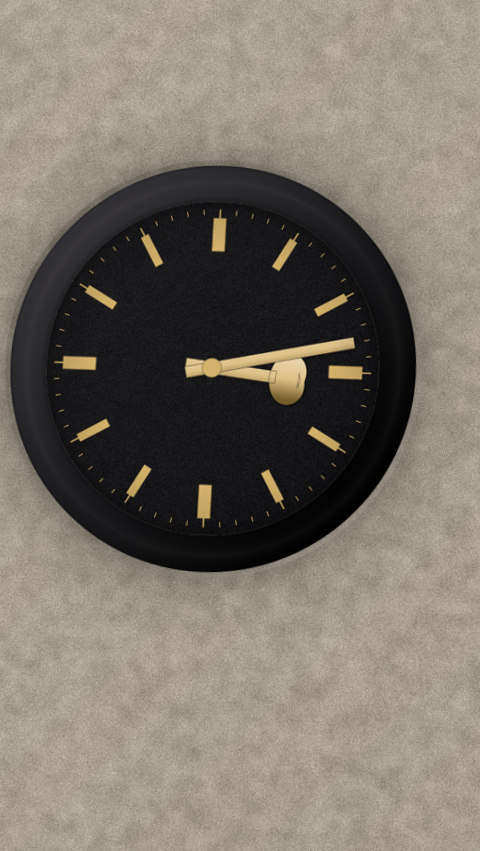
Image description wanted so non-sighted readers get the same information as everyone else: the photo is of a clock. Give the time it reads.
3:13
